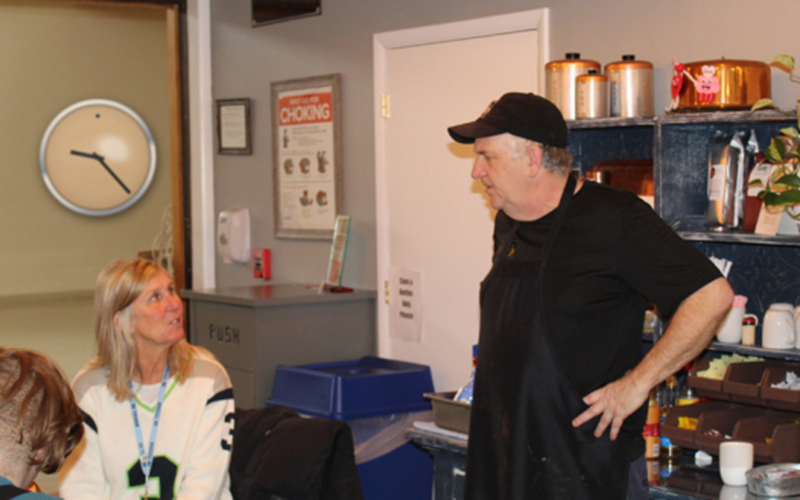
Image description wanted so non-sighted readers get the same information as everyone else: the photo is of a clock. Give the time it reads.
9:23
